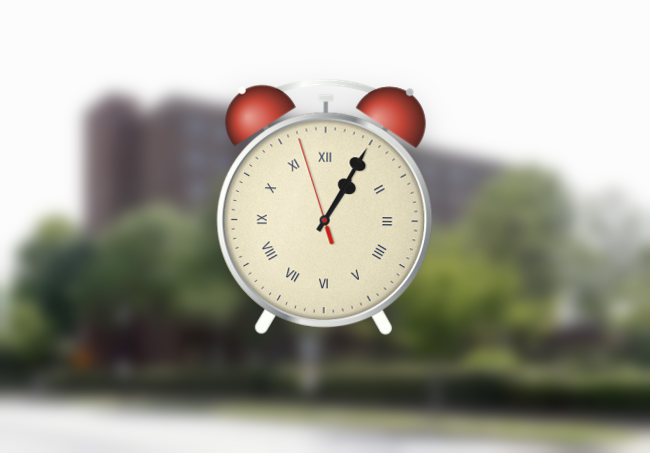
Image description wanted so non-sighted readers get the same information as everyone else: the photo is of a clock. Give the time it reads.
1:04:57
